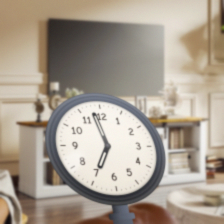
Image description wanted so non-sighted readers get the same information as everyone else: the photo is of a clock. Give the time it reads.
6:58
